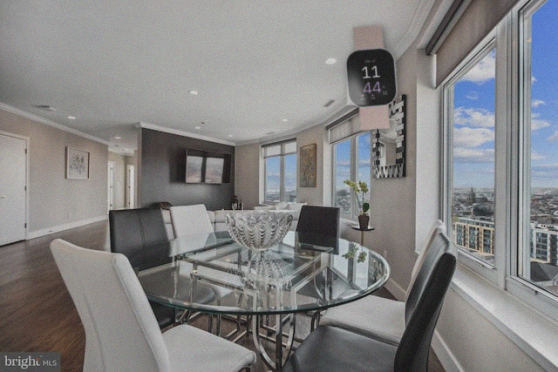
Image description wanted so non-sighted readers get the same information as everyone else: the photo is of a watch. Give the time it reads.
11:44
